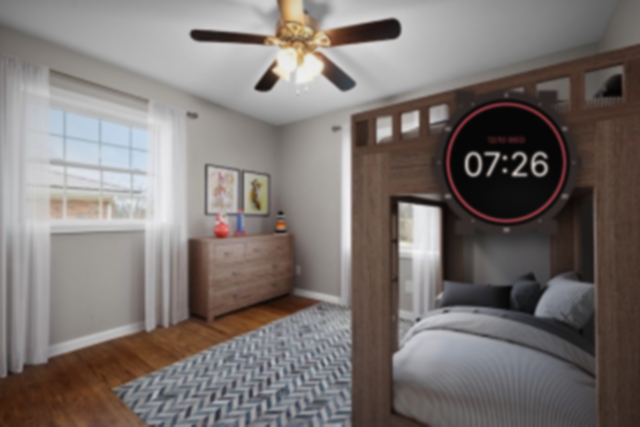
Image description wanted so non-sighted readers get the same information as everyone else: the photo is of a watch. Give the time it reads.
7:26
